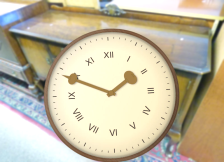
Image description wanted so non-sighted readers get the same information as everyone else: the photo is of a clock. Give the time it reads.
1:49
